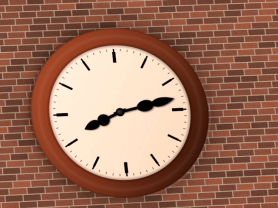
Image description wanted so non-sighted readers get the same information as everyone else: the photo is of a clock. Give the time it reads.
8:13
